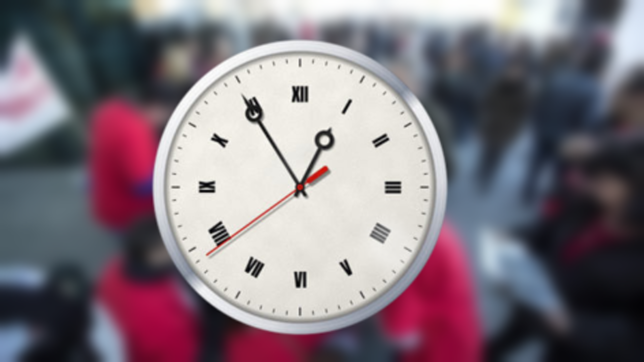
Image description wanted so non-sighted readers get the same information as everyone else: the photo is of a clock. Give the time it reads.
12:54:39
